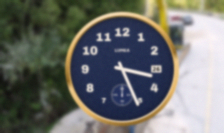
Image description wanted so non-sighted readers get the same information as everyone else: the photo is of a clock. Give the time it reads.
3:26
